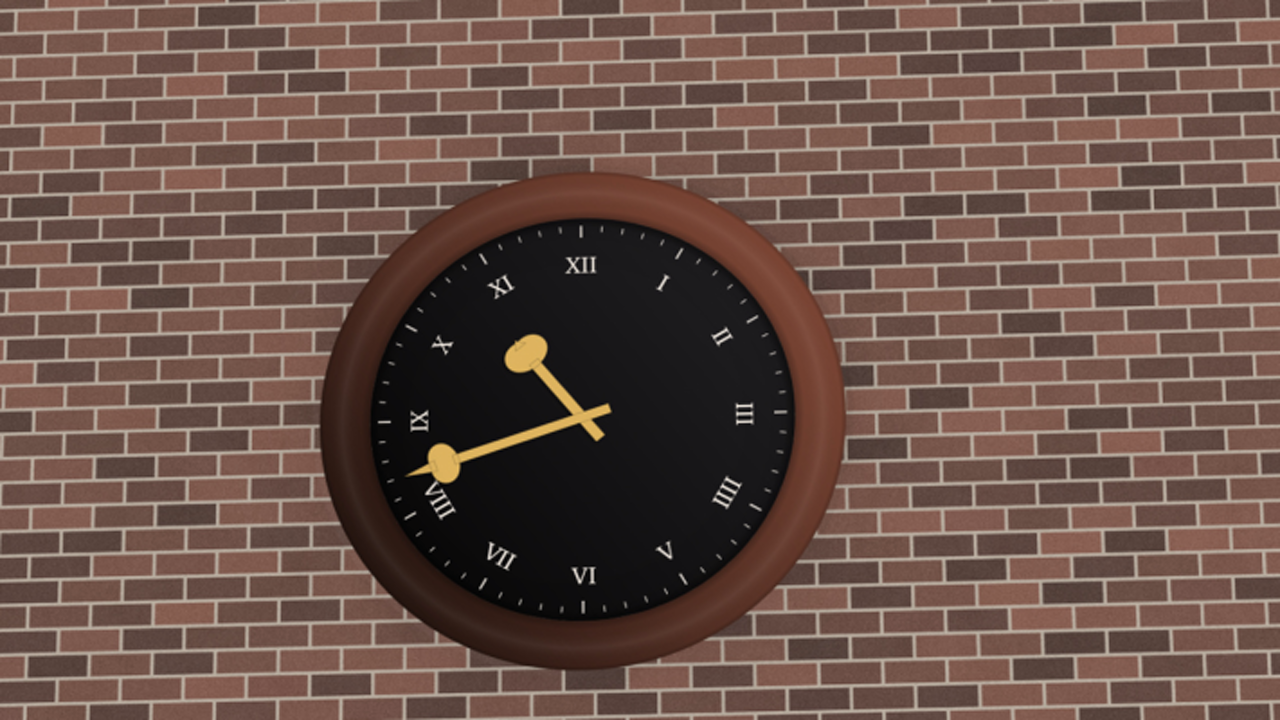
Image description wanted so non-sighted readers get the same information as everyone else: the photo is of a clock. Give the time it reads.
10:42
